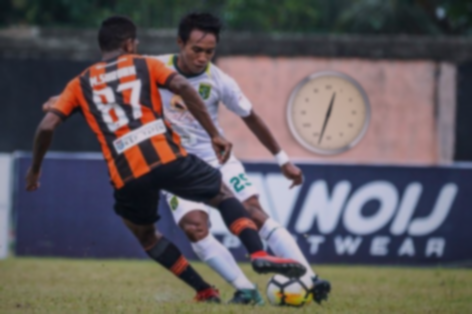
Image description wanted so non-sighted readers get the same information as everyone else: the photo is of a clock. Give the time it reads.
12:33
